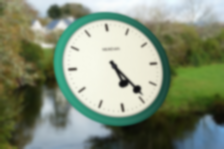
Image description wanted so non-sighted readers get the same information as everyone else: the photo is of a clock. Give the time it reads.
5:24
